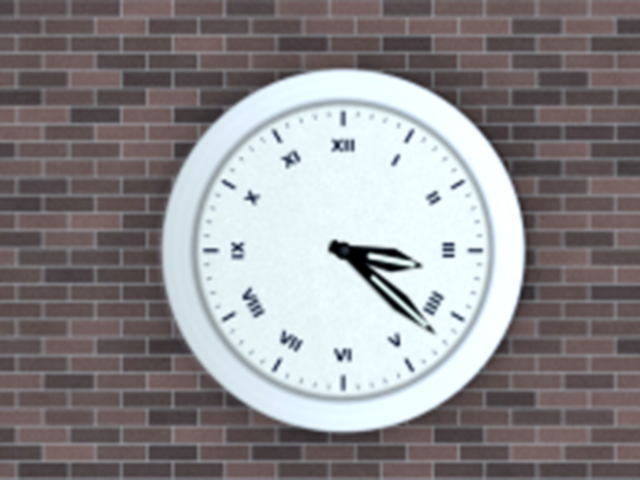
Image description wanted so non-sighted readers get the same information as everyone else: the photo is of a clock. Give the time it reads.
3:22
